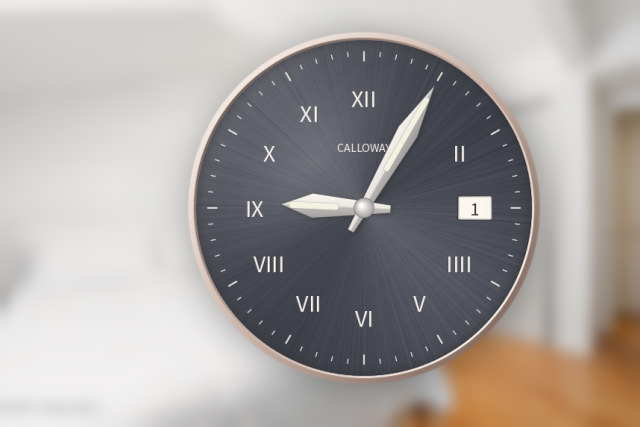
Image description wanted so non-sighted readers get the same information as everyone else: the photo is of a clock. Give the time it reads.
9:05
